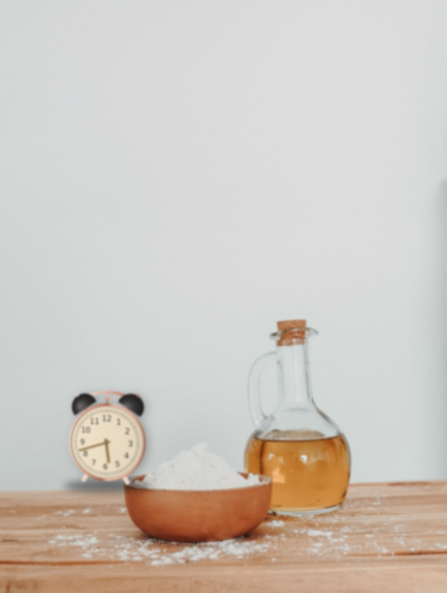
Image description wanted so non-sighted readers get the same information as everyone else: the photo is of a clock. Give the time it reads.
5:42
